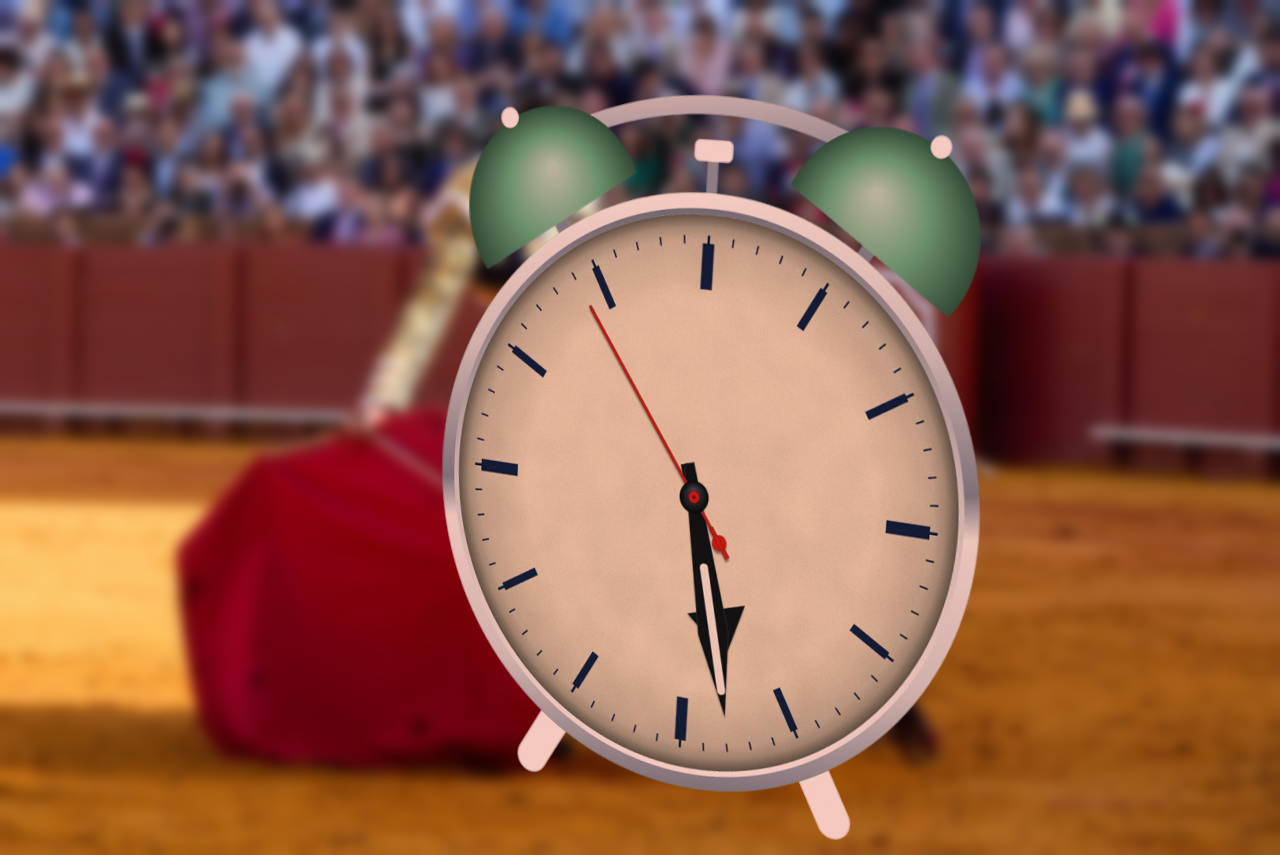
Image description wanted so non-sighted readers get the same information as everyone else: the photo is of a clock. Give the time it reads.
5:27:54
